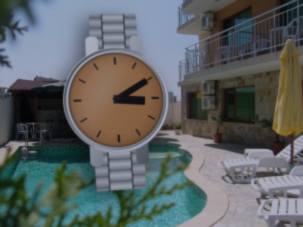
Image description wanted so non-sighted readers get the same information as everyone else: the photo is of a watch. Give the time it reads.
3:10
